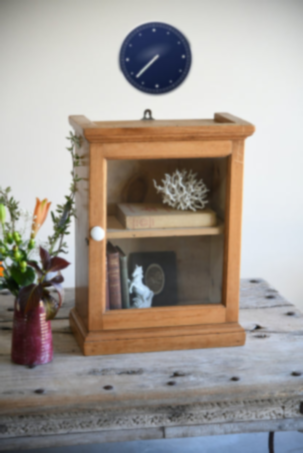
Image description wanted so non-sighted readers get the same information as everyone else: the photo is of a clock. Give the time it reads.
7:38
